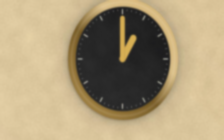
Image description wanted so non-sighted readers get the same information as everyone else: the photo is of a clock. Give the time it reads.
1:00
